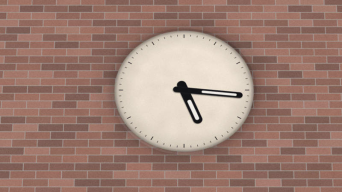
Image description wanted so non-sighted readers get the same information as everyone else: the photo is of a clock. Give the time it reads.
5:16
